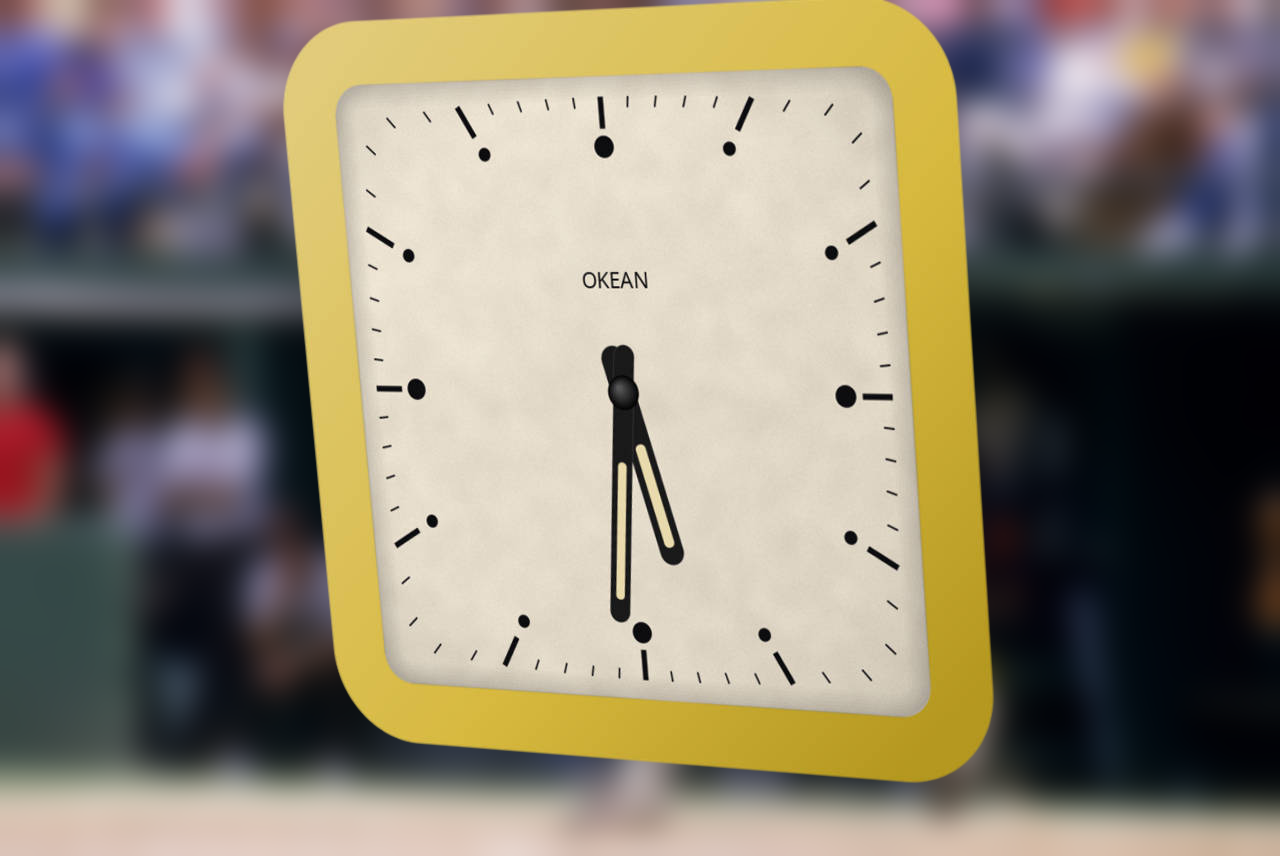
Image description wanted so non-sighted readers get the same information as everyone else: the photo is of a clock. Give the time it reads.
5:31
